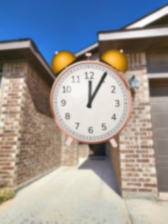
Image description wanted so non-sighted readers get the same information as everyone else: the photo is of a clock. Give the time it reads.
12:05
